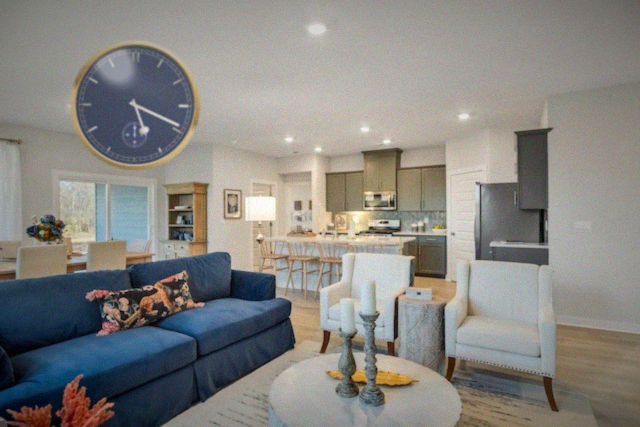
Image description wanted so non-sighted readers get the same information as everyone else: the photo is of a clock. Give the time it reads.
5:19
